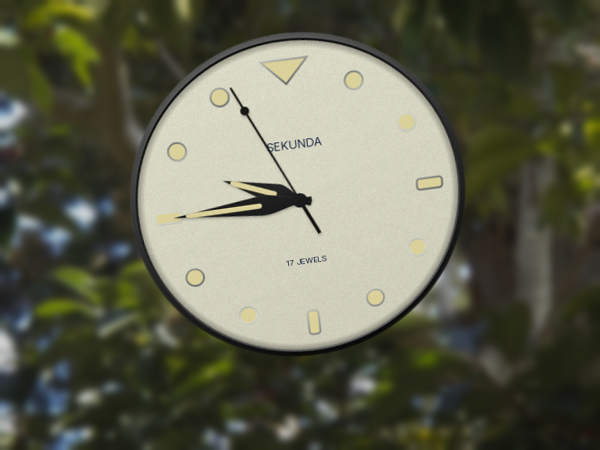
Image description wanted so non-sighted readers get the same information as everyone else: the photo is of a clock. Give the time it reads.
9:44:56
